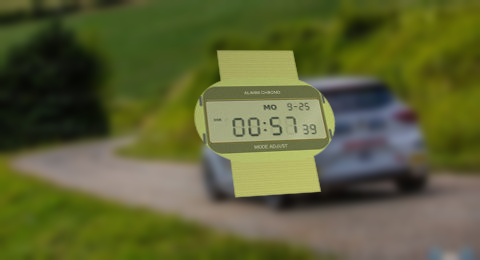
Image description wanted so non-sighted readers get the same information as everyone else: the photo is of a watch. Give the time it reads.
0:57:39
